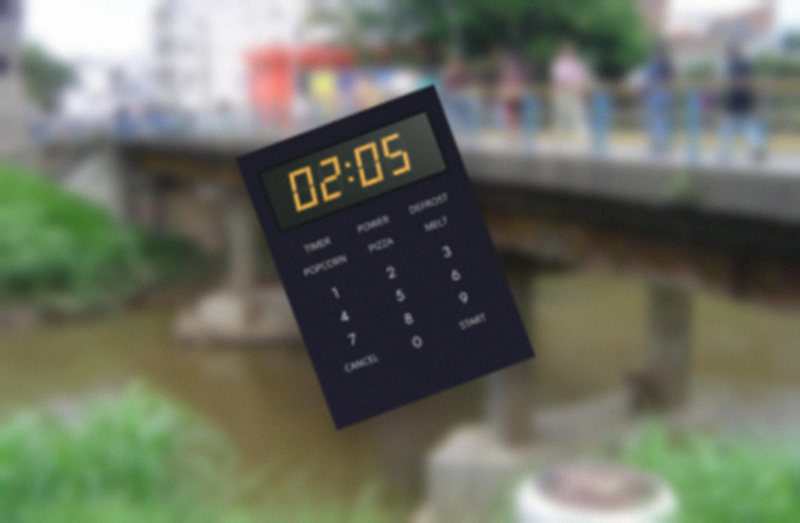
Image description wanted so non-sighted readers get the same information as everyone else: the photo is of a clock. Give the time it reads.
2:05
